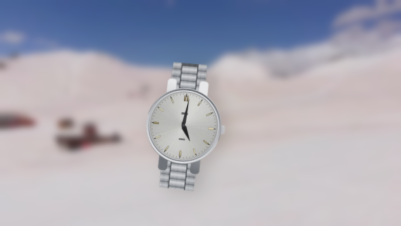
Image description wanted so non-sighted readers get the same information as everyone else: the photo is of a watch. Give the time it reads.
5:01
